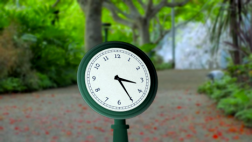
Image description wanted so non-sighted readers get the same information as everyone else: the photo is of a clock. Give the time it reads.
3:25
